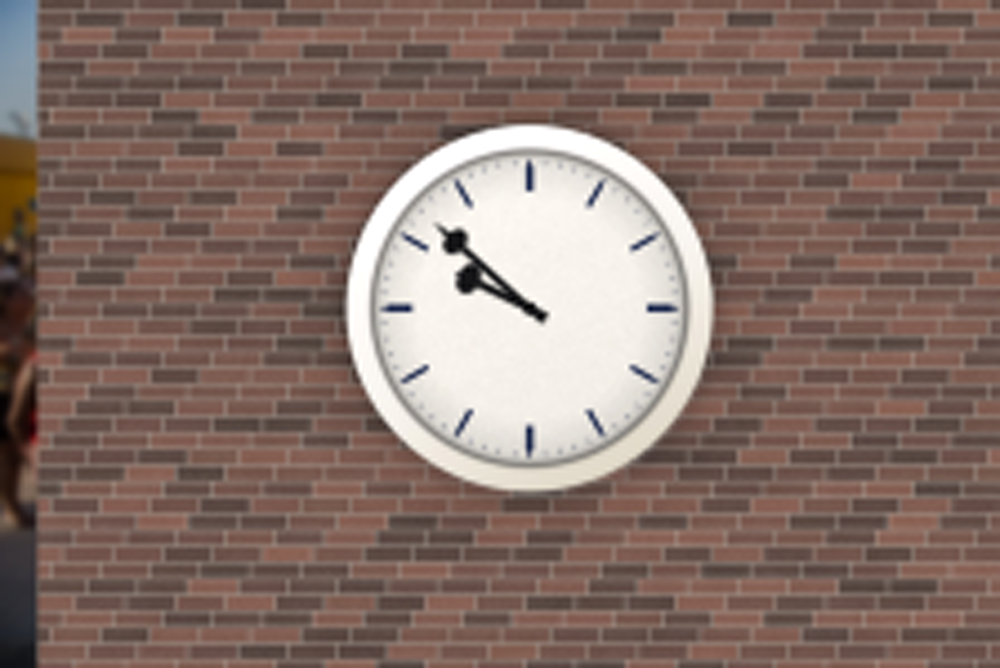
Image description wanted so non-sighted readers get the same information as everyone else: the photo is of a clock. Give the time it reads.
9:52
